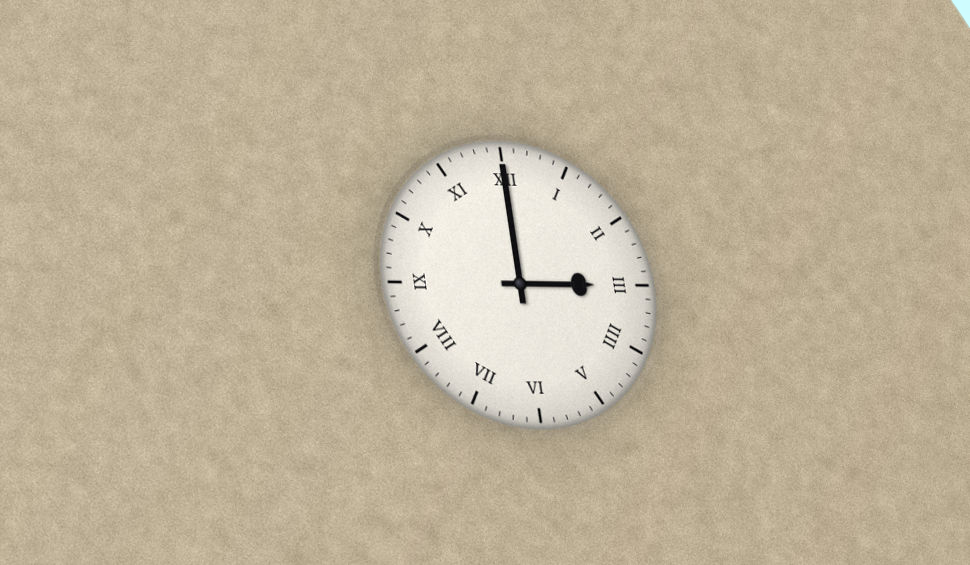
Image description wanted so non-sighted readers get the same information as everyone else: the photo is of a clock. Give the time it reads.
3:00
